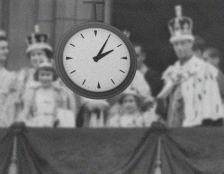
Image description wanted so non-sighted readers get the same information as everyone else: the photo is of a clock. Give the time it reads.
2:05
